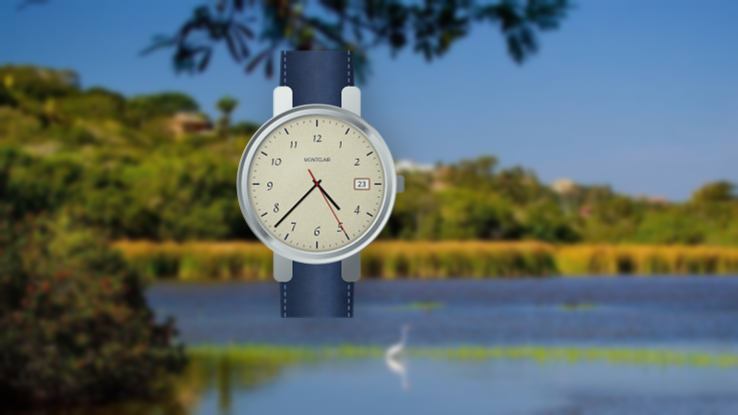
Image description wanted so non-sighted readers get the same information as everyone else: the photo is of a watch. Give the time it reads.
4:37:25
